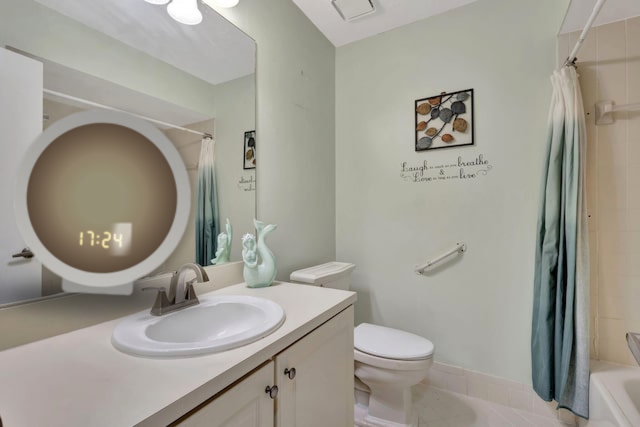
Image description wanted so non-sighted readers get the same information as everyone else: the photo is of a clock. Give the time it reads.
17:24
